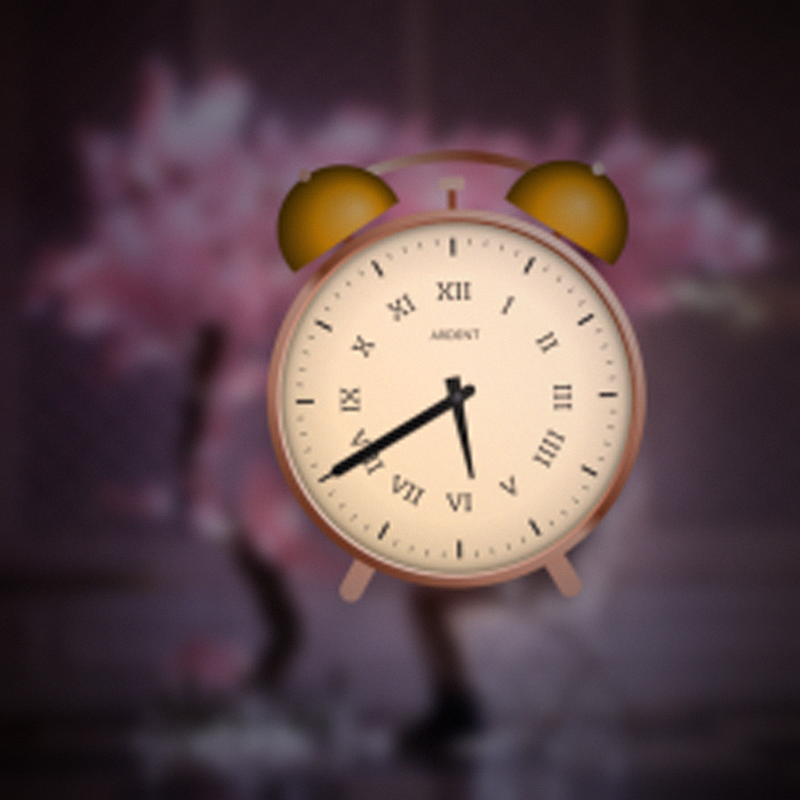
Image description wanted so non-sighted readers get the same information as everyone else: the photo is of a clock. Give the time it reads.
5:40
